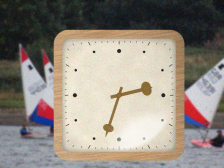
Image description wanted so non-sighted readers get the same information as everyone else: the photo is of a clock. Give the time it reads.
2:33
